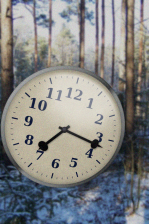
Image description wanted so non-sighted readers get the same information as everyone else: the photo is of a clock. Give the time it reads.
7:17
